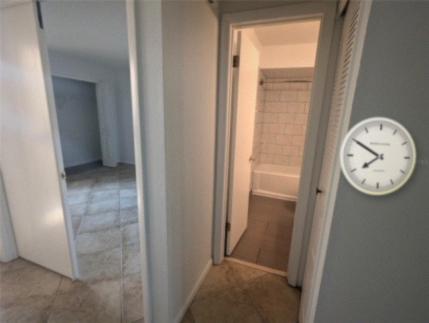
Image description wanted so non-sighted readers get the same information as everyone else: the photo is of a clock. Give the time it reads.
7:50
